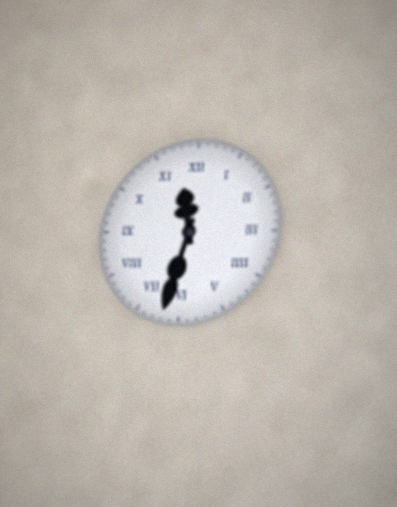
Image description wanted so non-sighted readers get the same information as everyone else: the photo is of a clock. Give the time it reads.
11:32
